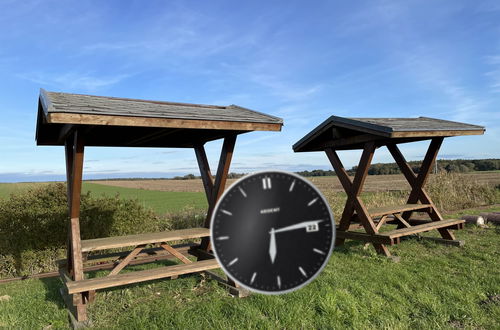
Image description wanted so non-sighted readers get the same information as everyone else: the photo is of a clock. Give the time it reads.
6:14
